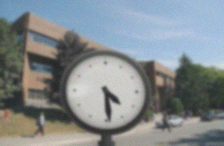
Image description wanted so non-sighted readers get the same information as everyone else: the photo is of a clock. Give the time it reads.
4:29
